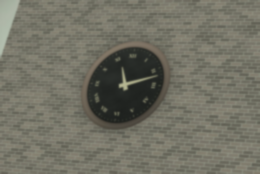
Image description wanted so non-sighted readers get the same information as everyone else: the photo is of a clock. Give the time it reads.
11:12
